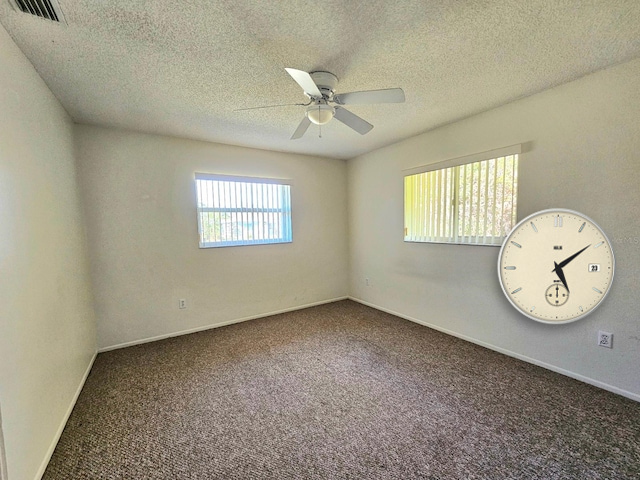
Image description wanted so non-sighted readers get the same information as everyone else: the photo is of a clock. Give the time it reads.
5:09
